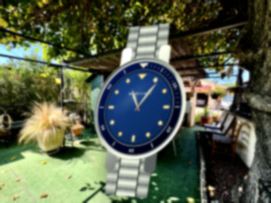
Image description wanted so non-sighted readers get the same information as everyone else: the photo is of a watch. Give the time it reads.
11:06
